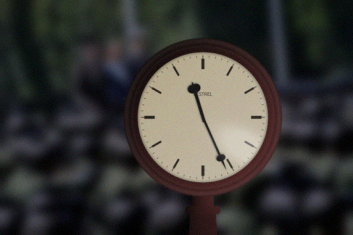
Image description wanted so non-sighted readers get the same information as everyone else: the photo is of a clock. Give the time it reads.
11:26
